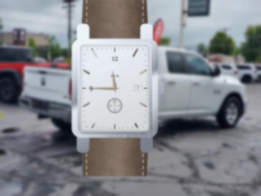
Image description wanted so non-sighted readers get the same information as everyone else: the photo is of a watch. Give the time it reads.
11:45
